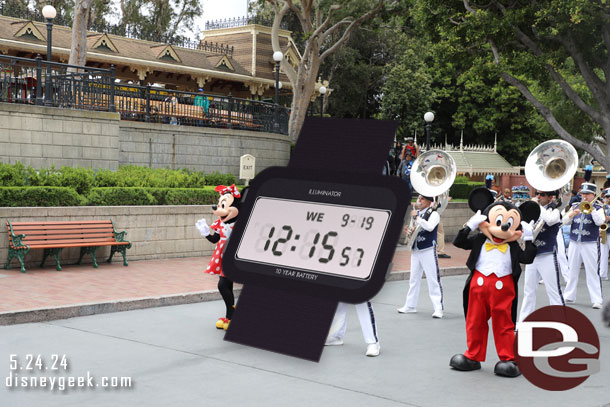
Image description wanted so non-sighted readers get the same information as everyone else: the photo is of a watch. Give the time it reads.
12:15:57
